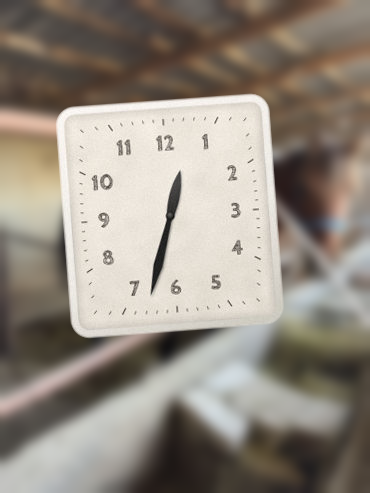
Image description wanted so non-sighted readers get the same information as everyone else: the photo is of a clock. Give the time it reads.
12:33
